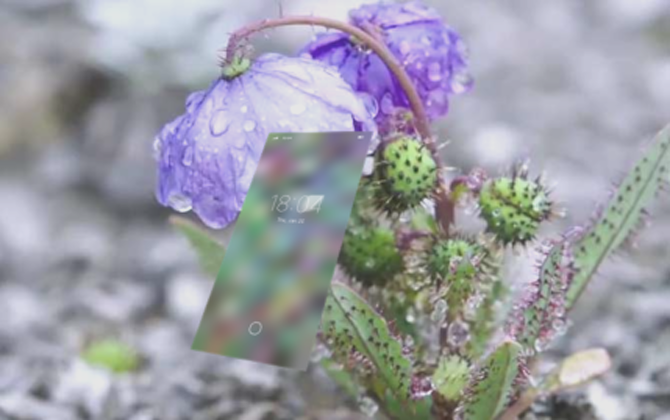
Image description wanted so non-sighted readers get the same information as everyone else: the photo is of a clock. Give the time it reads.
18:04
